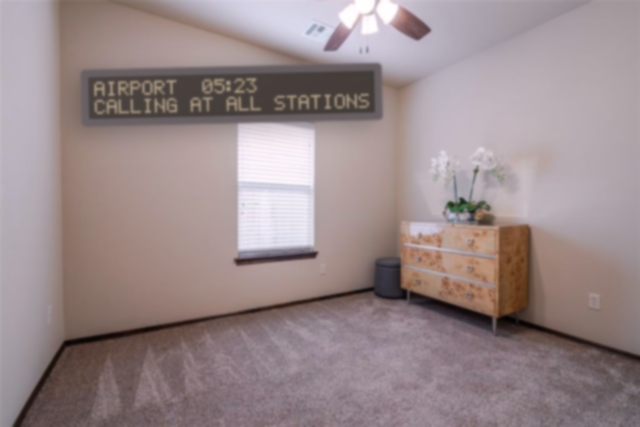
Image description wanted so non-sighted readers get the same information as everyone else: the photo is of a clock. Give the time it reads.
5:23
